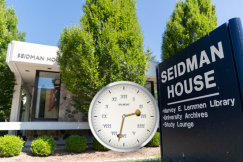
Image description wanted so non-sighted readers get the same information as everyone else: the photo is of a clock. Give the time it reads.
2:32
